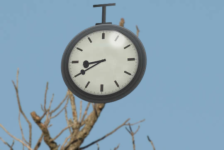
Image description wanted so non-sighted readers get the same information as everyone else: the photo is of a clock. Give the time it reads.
8:40
